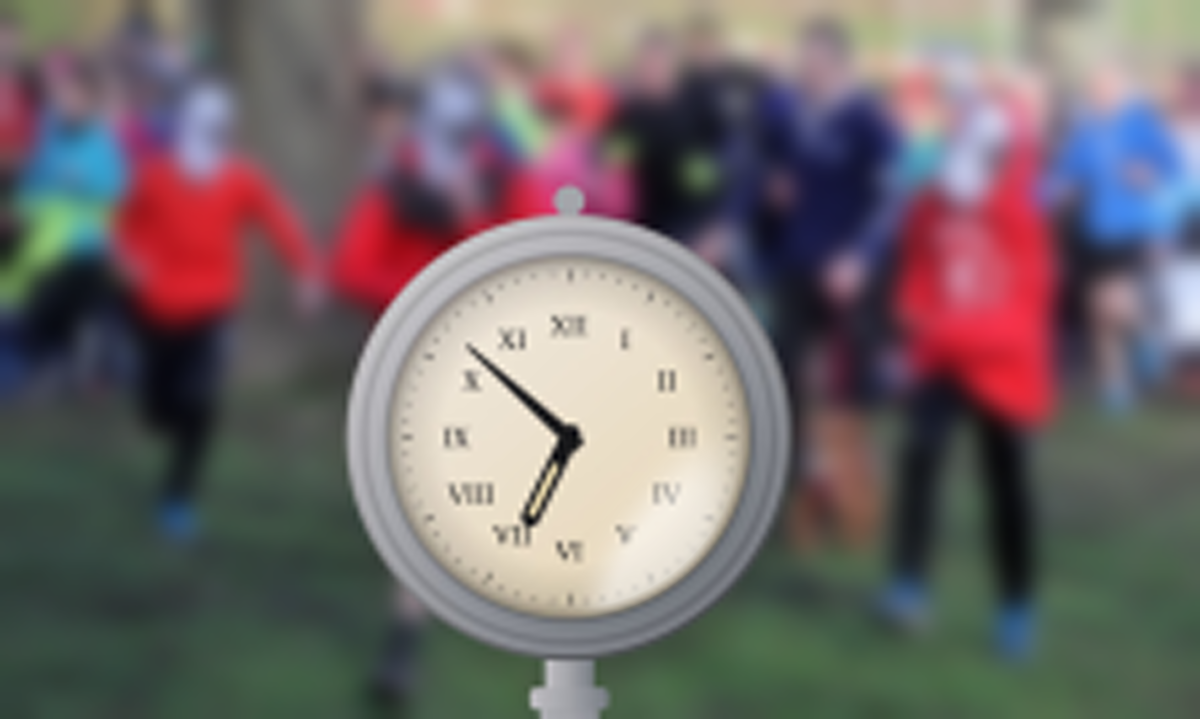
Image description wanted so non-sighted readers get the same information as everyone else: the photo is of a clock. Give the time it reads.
6:52
